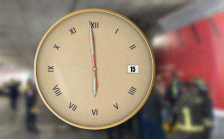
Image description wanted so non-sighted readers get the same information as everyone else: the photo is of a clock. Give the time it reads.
5:59
